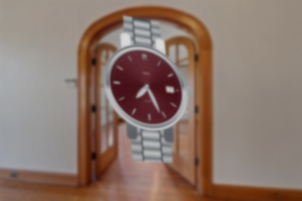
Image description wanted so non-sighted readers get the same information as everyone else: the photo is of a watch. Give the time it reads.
7:26
